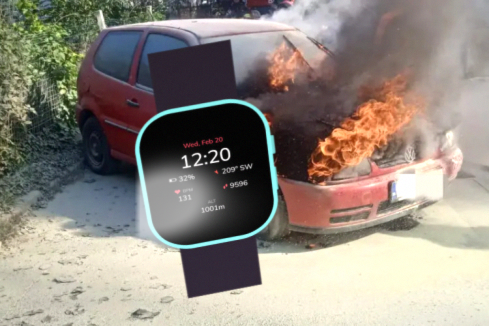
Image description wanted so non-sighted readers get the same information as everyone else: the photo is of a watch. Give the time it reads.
12:20
